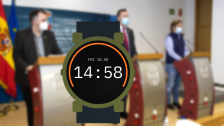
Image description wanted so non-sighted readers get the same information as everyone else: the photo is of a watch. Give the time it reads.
14:58
